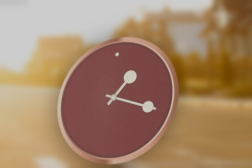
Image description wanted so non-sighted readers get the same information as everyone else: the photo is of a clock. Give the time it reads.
1:18
